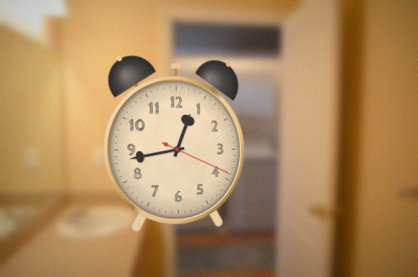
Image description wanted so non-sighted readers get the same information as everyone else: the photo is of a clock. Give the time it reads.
12:43:19
